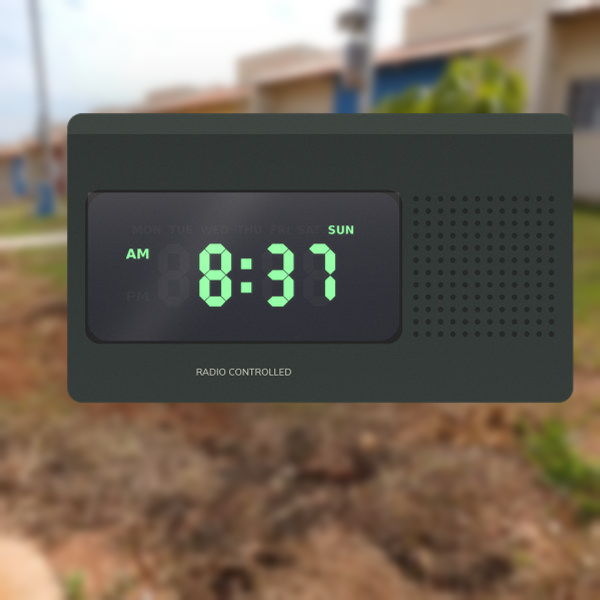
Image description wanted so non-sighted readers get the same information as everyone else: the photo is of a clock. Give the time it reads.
8:37
